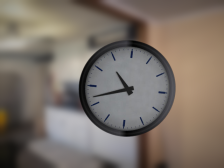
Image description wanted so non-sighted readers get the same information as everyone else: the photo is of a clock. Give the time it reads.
10:42
